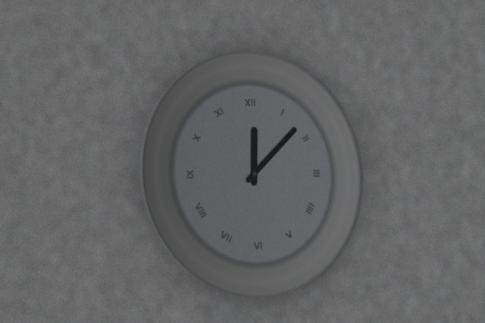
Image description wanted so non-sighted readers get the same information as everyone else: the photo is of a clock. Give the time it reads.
12:08
